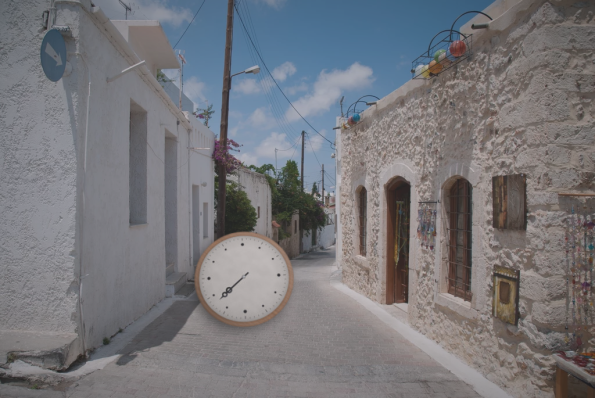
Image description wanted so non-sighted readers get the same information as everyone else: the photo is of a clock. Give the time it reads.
7:38
